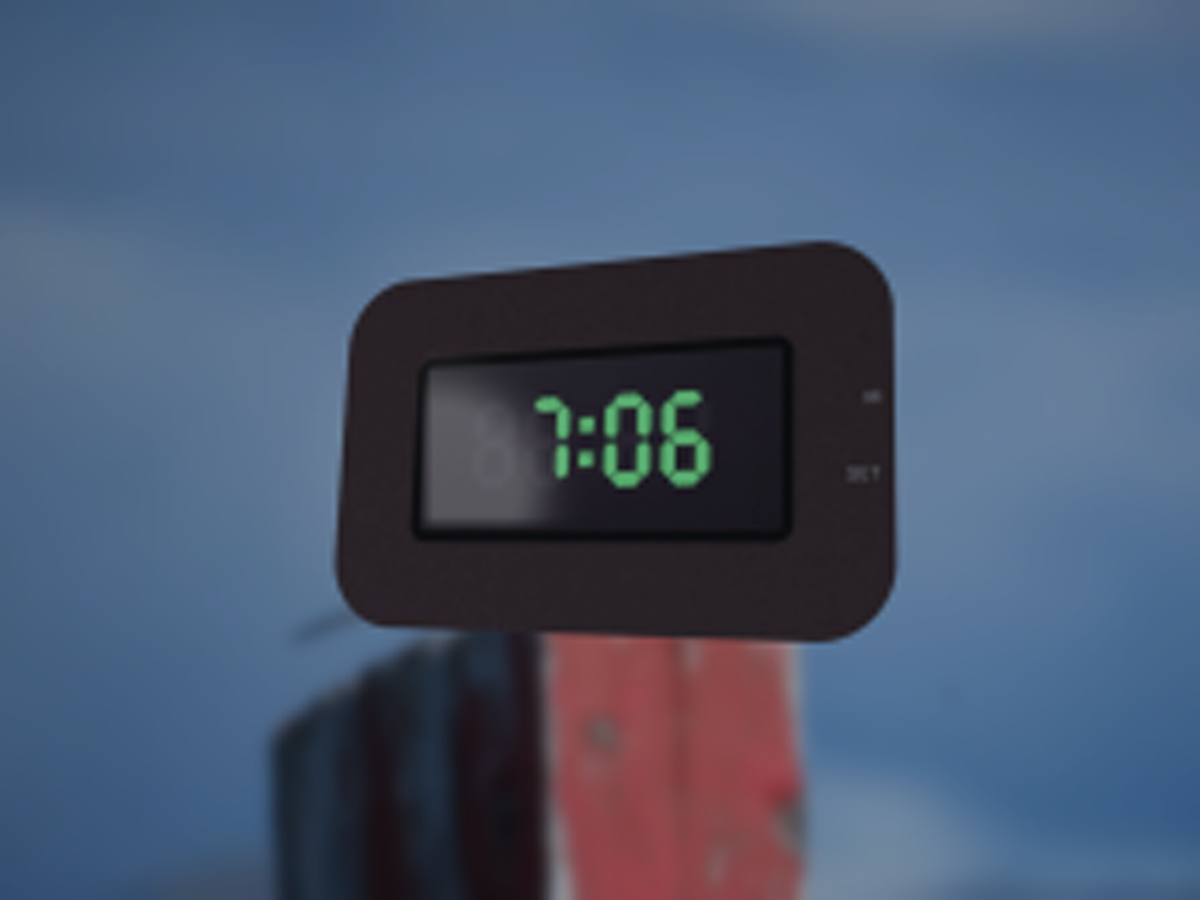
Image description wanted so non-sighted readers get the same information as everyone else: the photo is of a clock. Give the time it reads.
7:06
